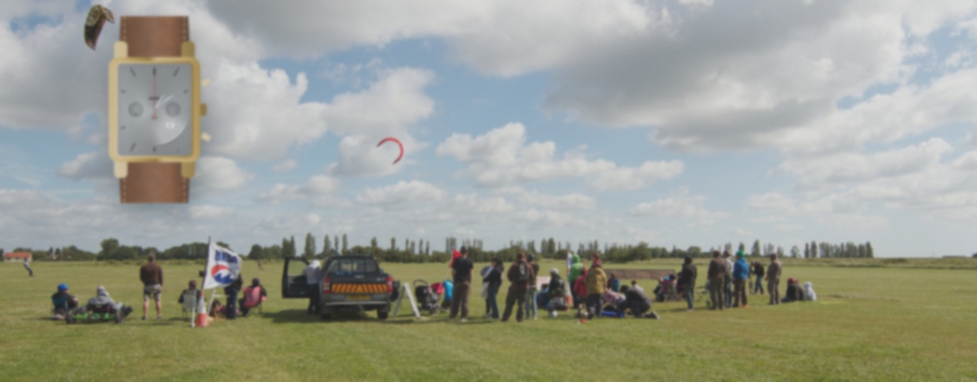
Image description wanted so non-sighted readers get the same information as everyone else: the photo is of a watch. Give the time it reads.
1:09
